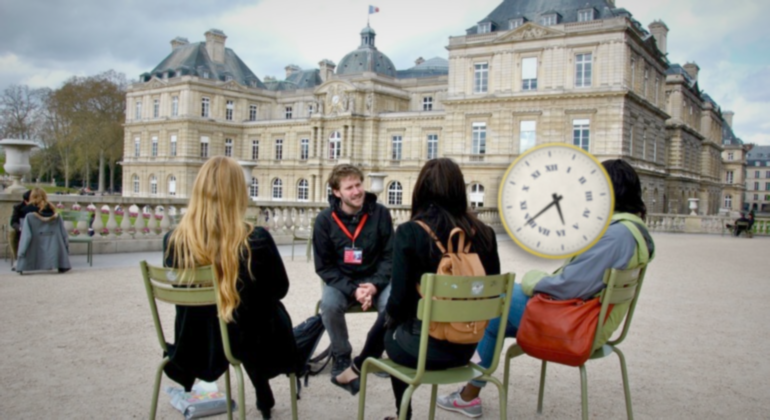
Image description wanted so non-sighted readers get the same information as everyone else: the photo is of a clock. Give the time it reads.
5:40
